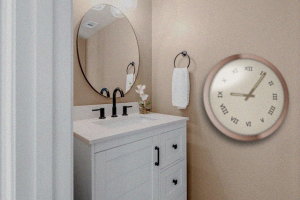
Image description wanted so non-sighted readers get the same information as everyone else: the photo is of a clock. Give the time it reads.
9:06
